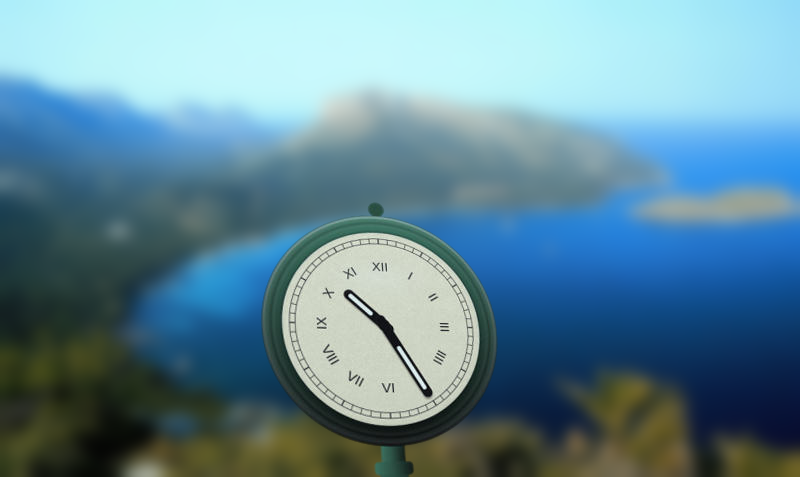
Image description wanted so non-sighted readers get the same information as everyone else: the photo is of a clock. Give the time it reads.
10:25
